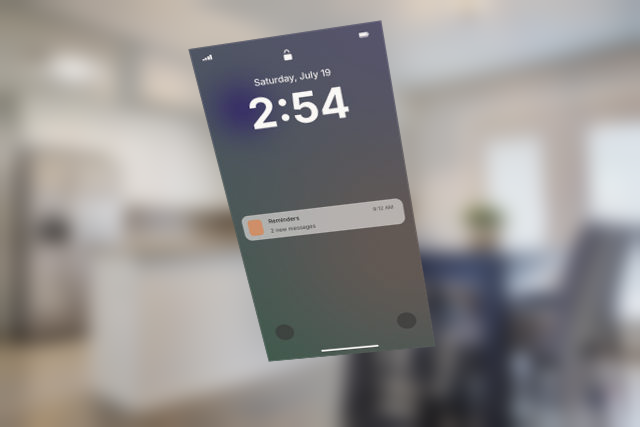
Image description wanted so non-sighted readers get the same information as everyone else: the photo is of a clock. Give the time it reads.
2:54
